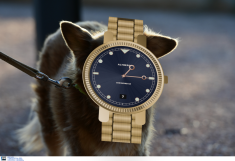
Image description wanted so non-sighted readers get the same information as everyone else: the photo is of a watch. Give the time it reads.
1:15
